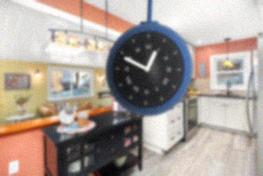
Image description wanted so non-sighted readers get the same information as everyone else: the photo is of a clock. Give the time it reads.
12:49
